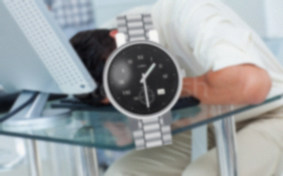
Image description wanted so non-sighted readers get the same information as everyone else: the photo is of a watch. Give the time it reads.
1:30
